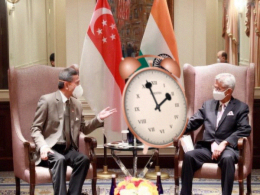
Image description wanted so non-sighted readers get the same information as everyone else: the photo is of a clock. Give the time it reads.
1:57
